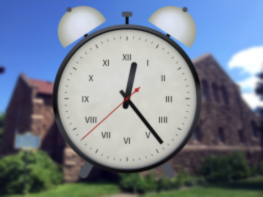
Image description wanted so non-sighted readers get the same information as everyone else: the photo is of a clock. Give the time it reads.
12:23:38
